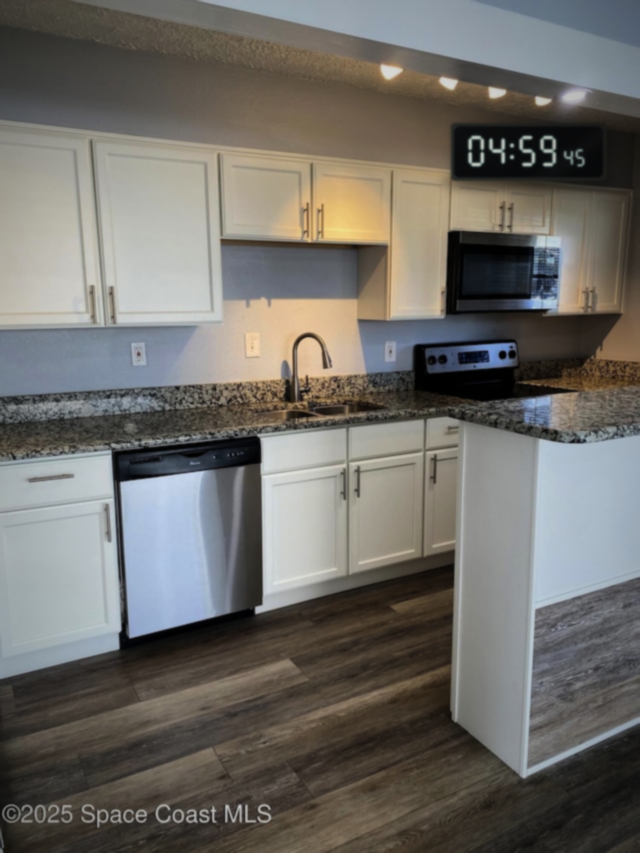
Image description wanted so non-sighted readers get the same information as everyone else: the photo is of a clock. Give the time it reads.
4:59:45
